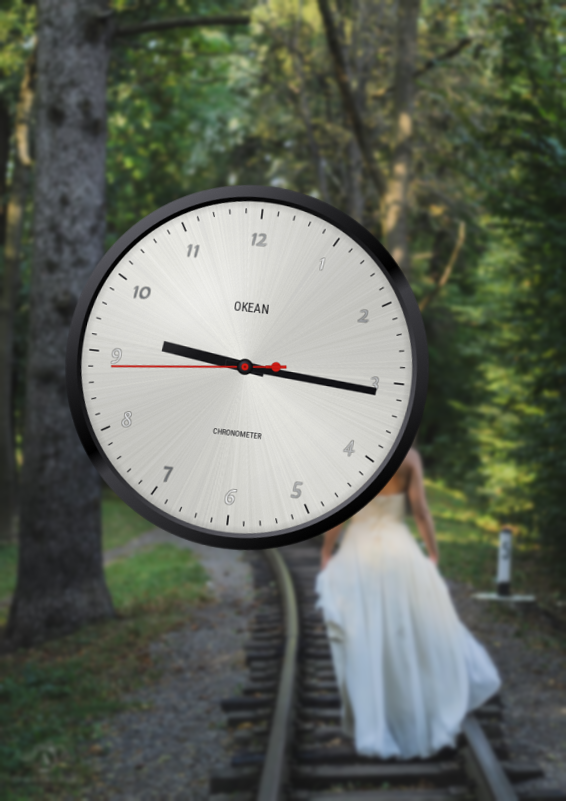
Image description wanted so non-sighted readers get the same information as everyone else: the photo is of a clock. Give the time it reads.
9:15:44
